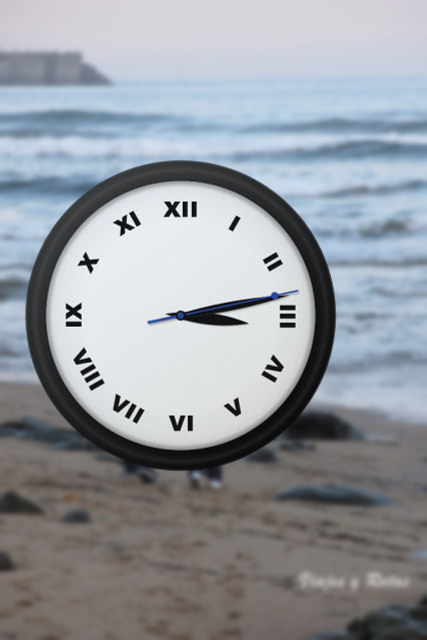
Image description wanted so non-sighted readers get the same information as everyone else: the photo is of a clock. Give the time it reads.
3:13:13
